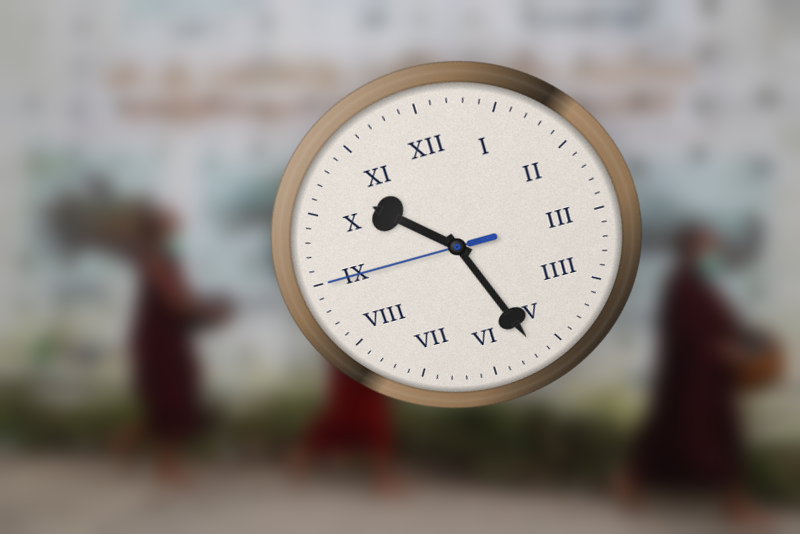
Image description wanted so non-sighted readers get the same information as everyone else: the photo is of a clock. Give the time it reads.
10:26:45
